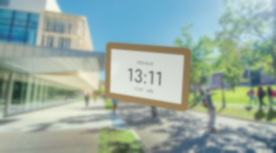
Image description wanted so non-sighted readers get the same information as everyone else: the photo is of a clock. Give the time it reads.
13:11
